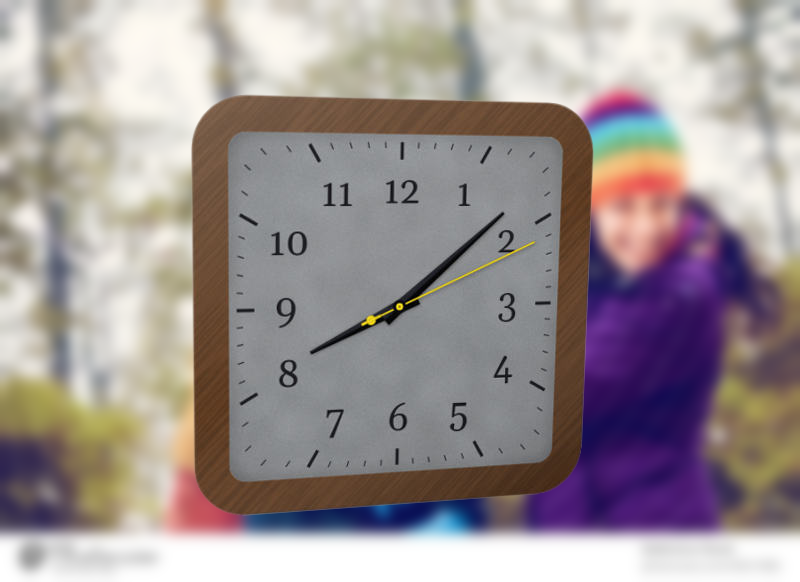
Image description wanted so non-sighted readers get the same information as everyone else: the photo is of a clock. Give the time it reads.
8:08:11
